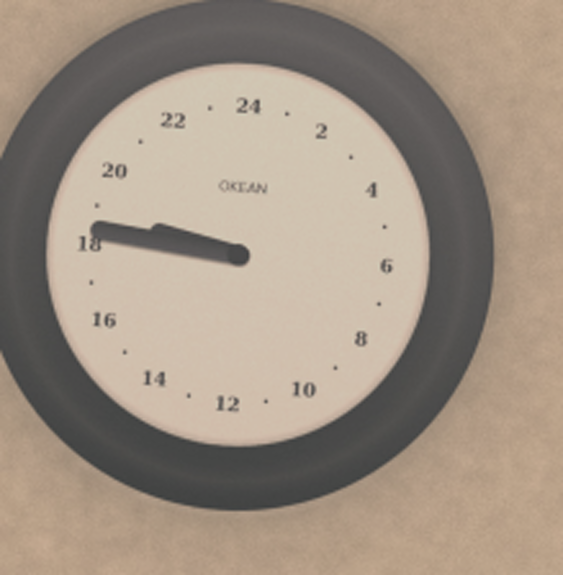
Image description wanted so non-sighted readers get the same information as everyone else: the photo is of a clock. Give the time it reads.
18:46
